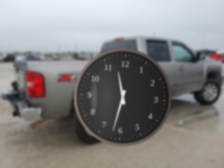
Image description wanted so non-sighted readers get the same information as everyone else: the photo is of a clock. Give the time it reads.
11:32
